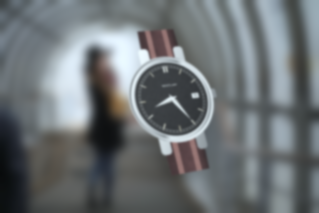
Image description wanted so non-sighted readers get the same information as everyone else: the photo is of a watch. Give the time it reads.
8:25
